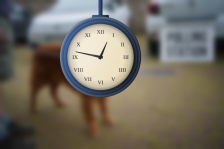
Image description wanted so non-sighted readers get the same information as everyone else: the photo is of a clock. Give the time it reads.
12:47
